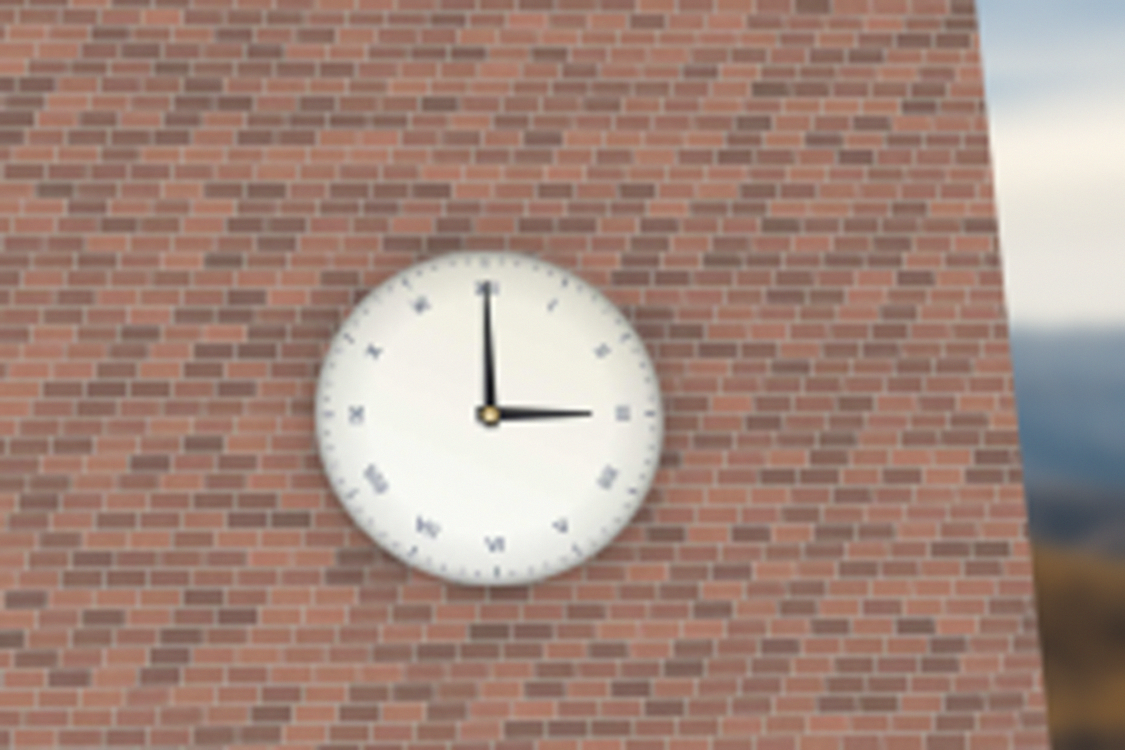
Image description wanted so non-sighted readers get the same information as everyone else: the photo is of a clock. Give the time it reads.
3:00
